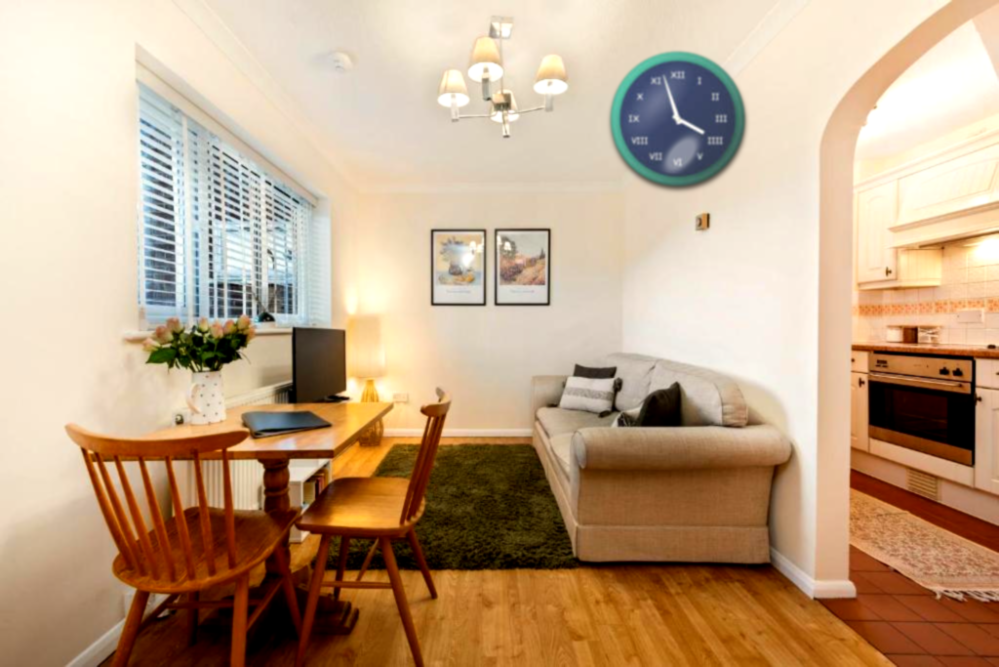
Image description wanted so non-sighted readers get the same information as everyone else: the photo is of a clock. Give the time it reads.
3:57
